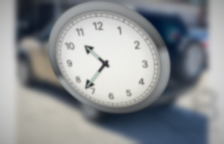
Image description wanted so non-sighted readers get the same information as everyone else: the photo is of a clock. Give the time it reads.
10:37
